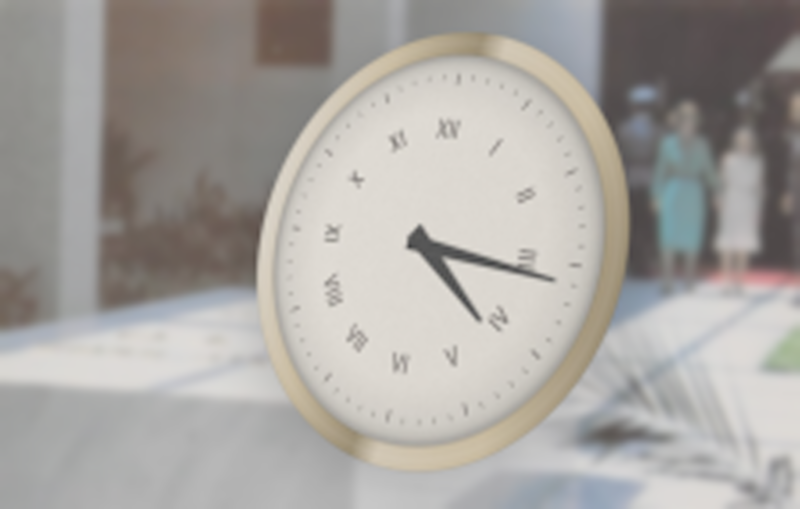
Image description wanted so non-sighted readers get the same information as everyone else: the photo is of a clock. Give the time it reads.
4:16
